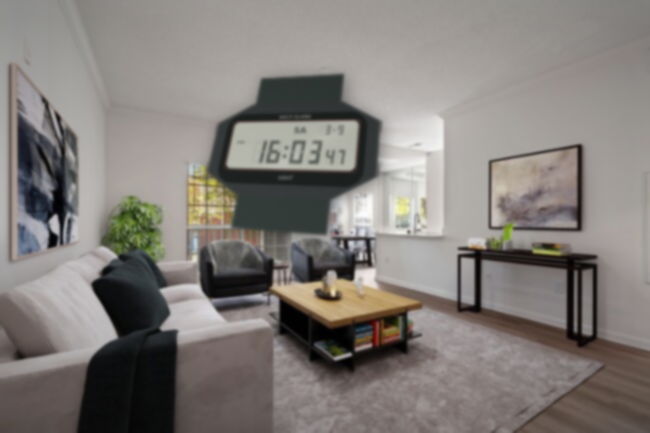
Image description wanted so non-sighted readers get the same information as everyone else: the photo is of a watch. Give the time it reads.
16:03:47
